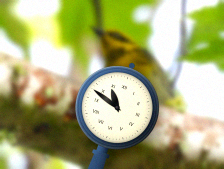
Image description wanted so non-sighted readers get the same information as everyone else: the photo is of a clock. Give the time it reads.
10:48
